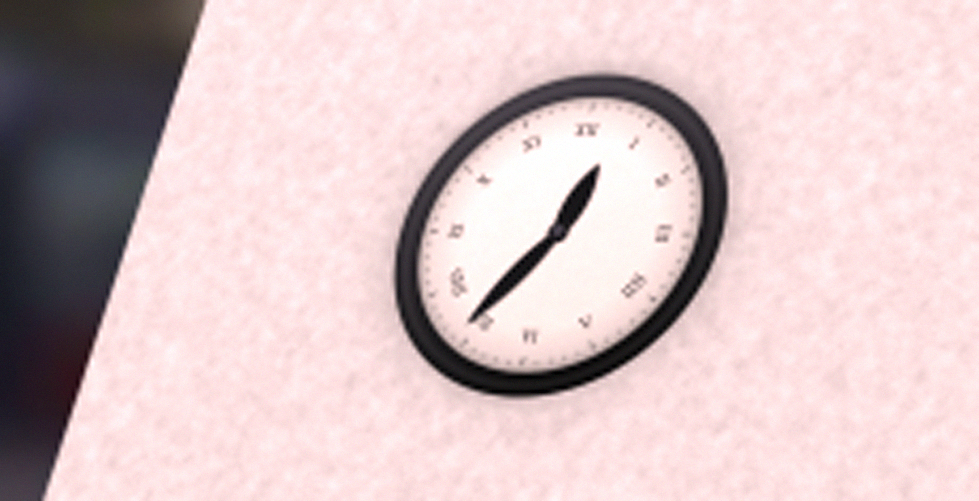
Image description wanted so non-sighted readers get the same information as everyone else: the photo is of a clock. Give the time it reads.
12:36
